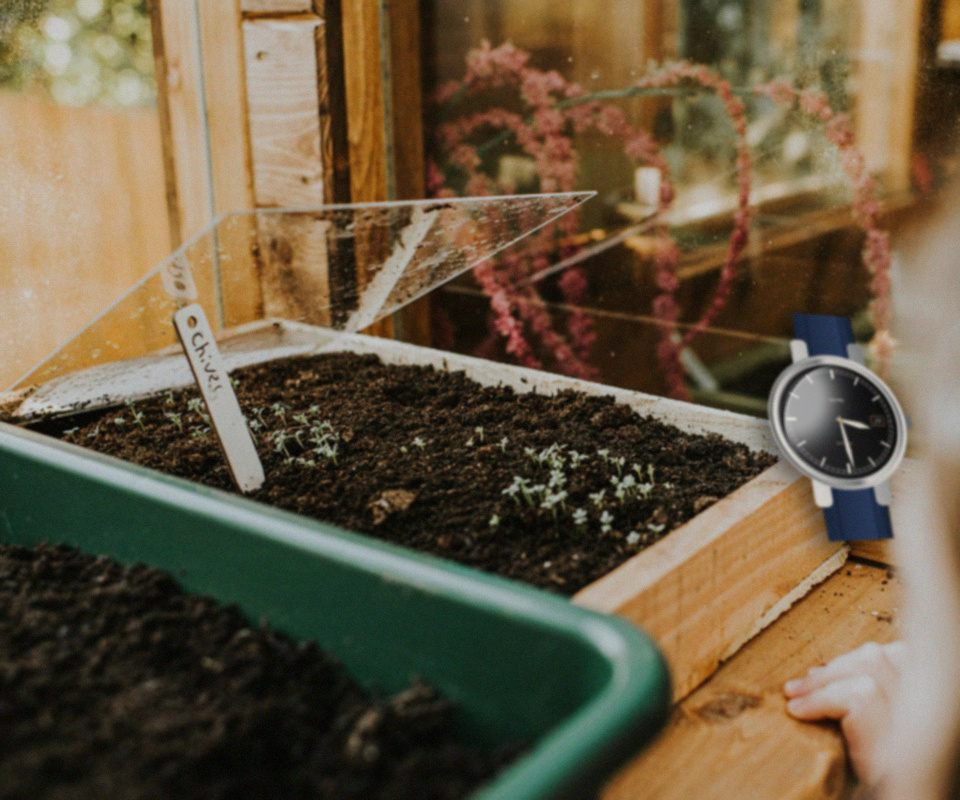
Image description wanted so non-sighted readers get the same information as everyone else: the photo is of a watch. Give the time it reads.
3:29
